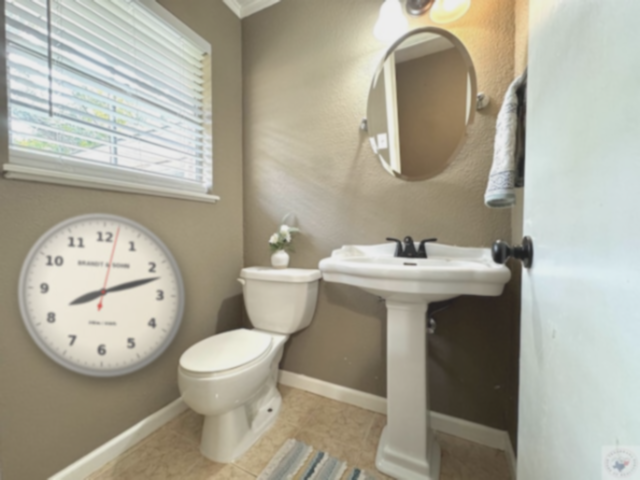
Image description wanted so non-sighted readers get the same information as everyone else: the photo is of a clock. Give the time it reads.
8:12:02
